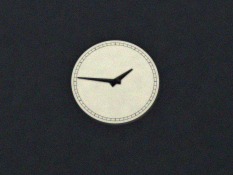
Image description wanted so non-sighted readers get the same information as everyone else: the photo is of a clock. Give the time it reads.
1:46
